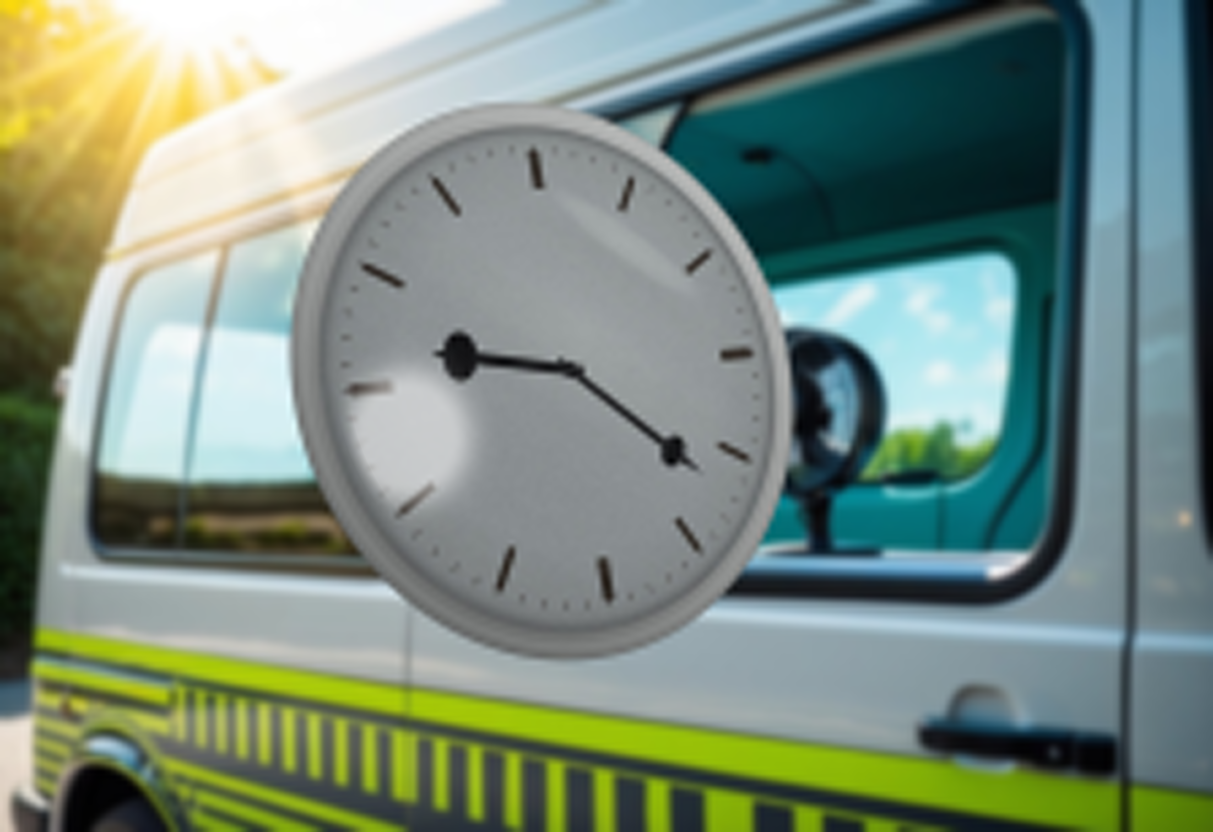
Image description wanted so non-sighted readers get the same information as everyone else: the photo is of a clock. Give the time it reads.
9:22
